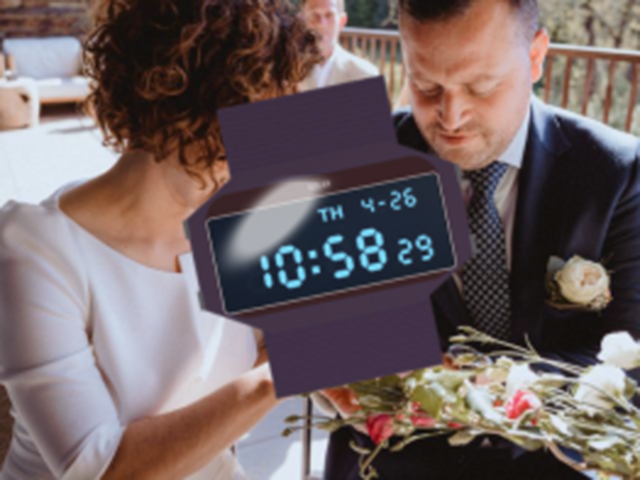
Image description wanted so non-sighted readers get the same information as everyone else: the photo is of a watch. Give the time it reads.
10:58:29
